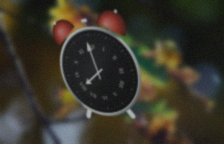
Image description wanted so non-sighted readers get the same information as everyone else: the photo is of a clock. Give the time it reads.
7:59
